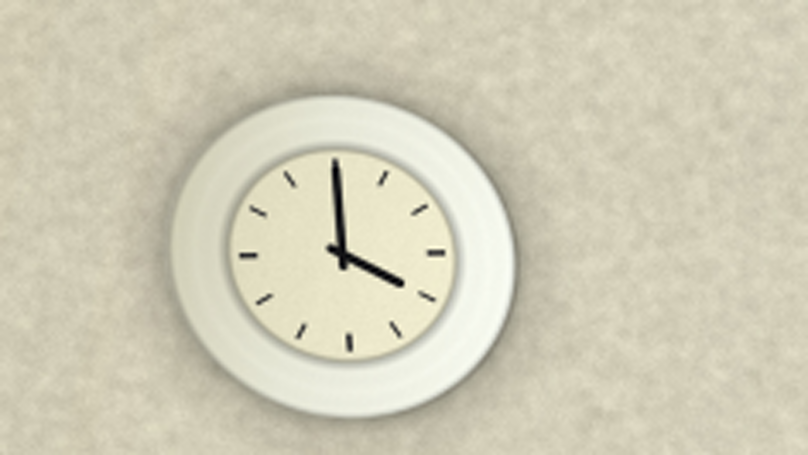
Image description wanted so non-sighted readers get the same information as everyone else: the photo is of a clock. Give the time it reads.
4:00
